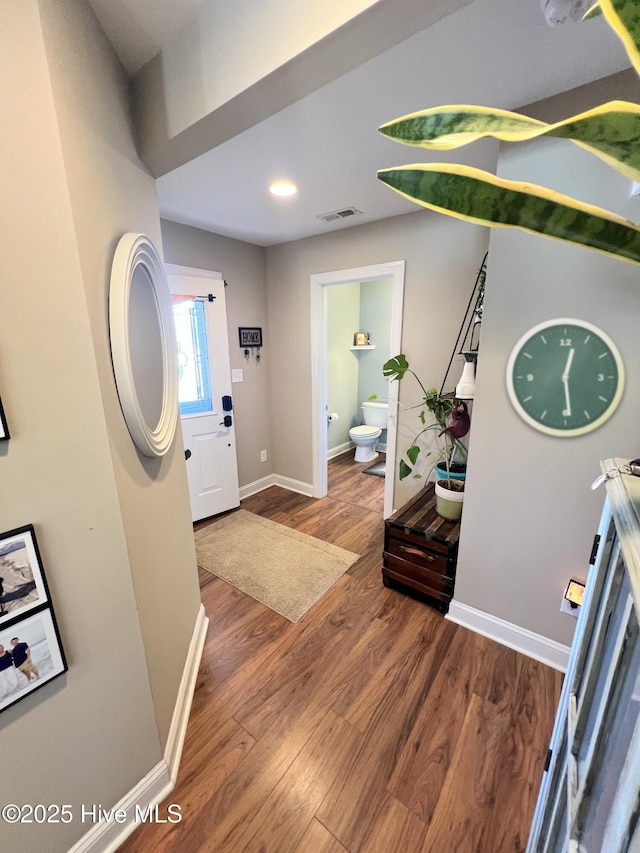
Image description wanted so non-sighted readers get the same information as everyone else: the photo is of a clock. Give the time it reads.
12:29
